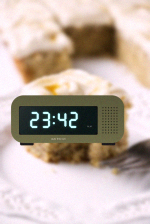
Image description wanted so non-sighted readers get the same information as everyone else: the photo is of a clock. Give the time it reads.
23:42
